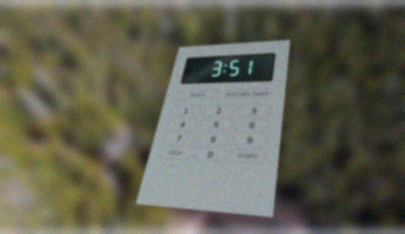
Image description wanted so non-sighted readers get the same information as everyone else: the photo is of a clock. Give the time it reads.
3:51
